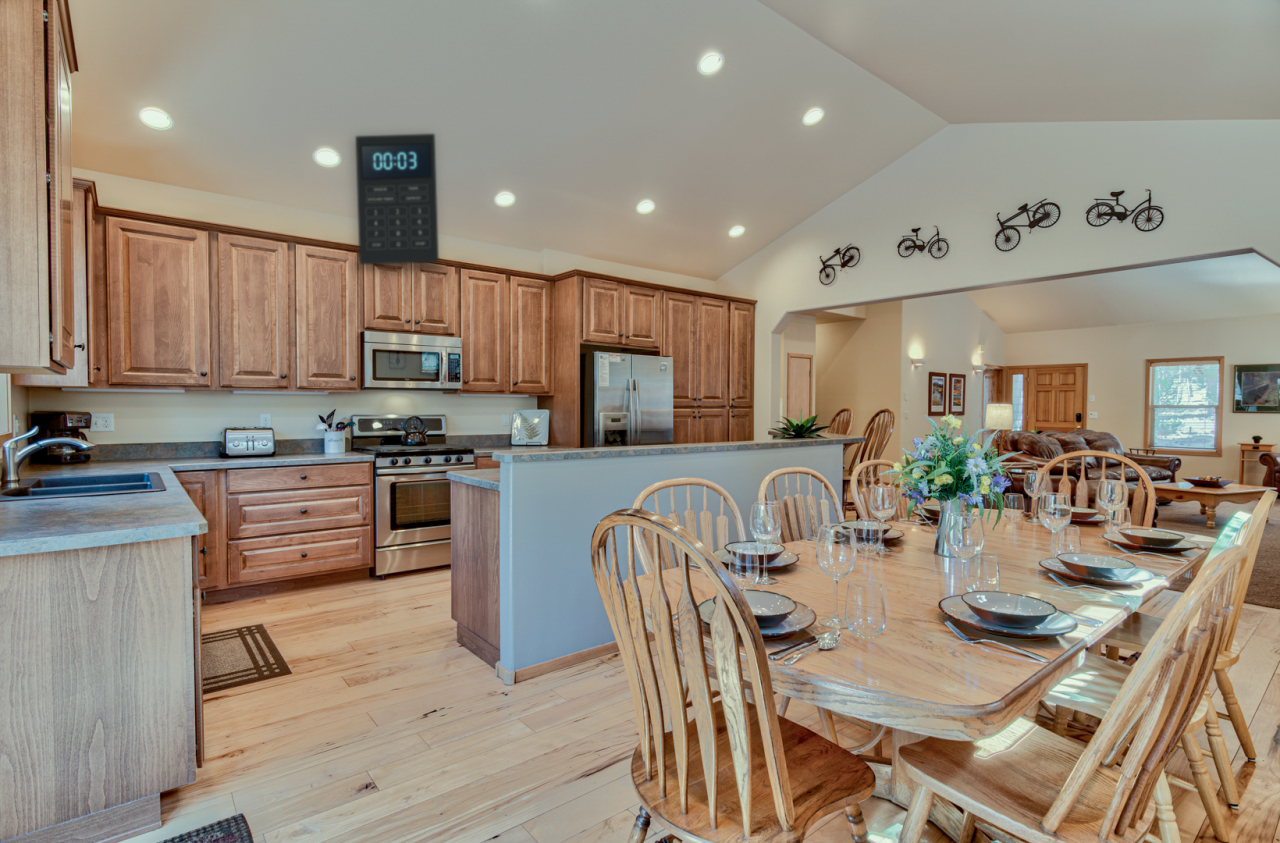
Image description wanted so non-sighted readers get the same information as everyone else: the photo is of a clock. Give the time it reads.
0:03
